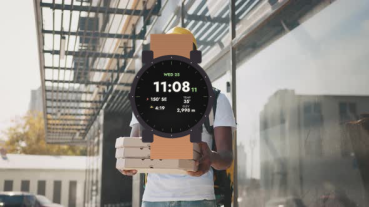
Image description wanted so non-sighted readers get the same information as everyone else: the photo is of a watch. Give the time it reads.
11:08
